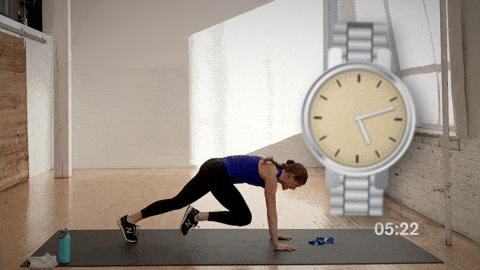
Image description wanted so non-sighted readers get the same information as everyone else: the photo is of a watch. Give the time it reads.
5:12
